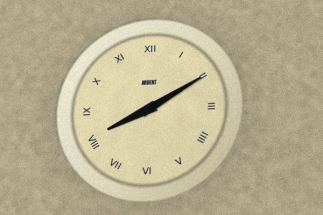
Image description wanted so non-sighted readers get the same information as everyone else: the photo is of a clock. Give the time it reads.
8:10
